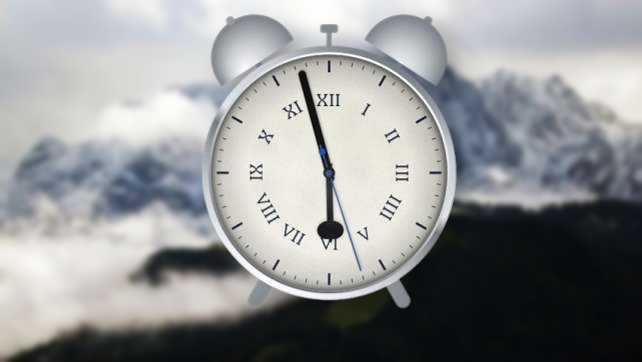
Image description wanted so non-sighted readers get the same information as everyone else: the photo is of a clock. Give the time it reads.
5:57:27
